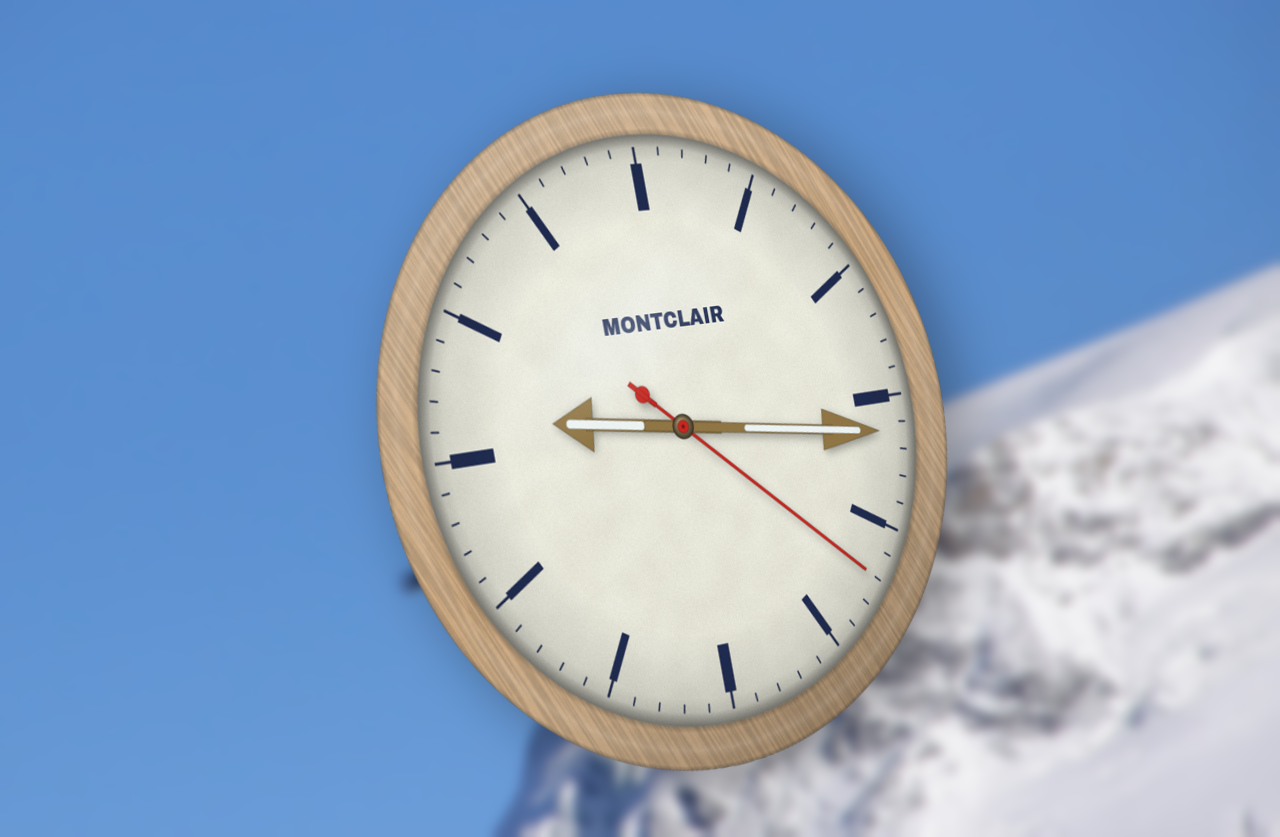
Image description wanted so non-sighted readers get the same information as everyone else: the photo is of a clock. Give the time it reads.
9:16:22
